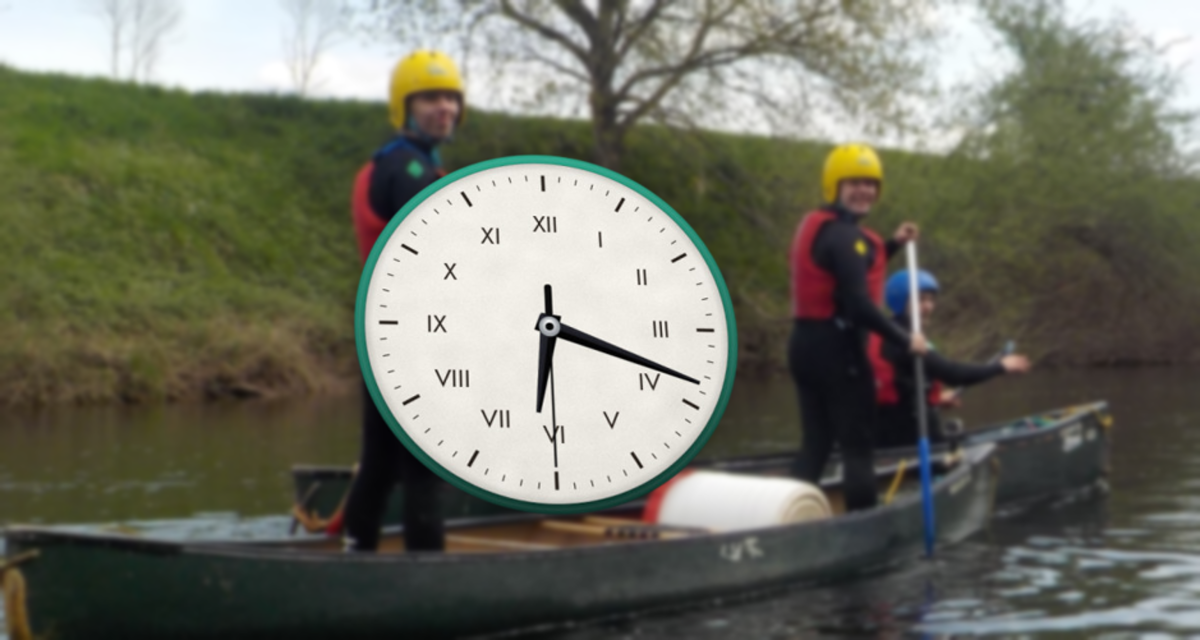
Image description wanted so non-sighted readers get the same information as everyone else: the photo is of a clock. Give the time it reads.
6:18:30
